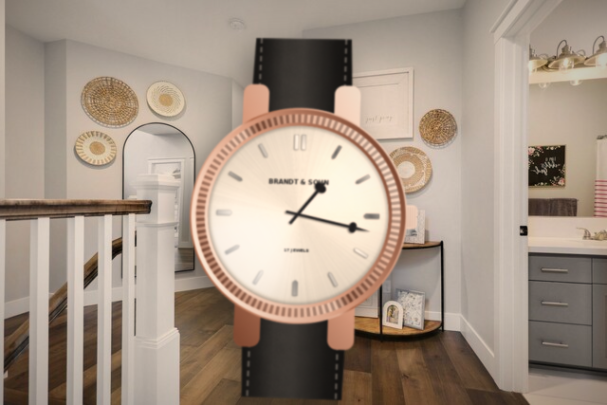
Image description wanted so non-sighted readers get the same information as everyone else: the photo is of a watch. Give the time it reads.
1:17
